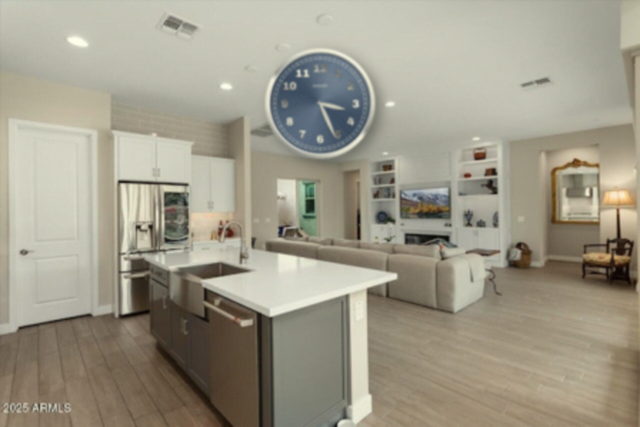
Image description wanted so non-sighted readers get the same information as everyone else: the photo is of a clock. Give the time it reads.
3:26
